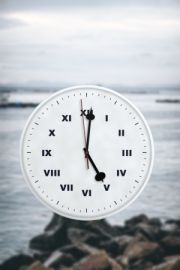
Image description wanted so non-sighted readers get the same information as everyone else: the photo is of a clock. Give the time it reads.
5:00:59
